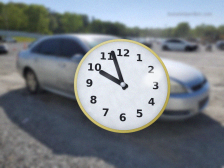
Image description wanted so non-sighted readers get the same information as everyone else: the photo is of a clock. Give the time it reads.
9:57
